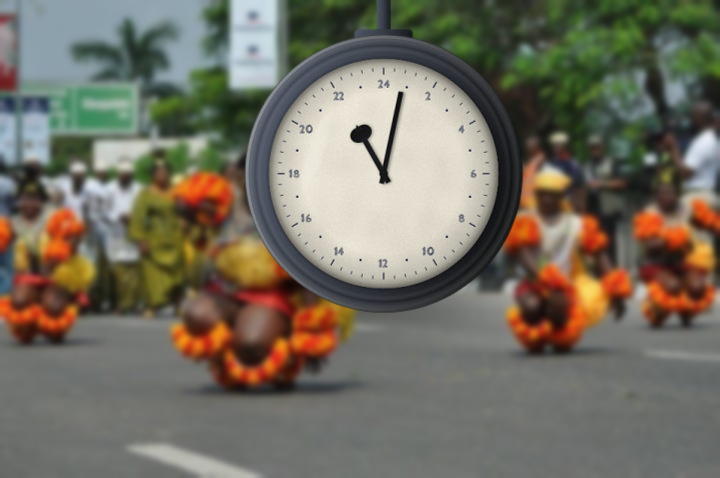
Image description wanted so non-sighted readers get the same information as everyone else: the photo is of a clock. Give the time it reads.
22:02
